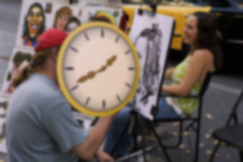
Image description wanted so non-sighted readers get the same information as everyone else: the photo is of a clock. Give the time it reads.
1:41
